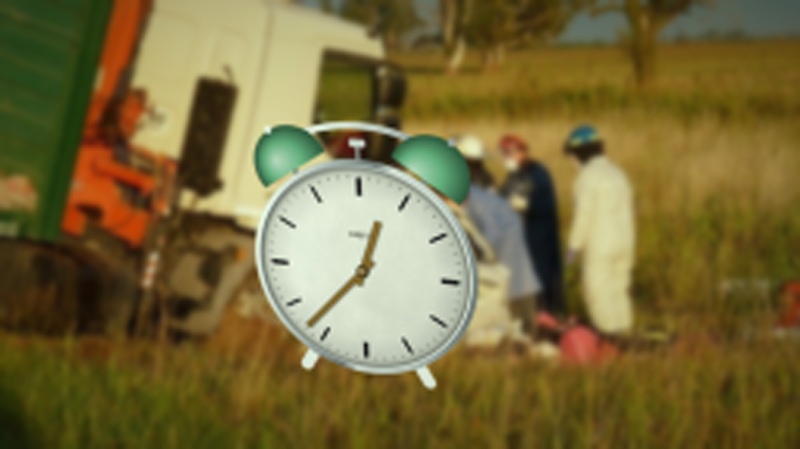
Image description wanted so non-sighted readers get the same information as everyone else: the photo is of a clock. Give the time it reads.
12:37
